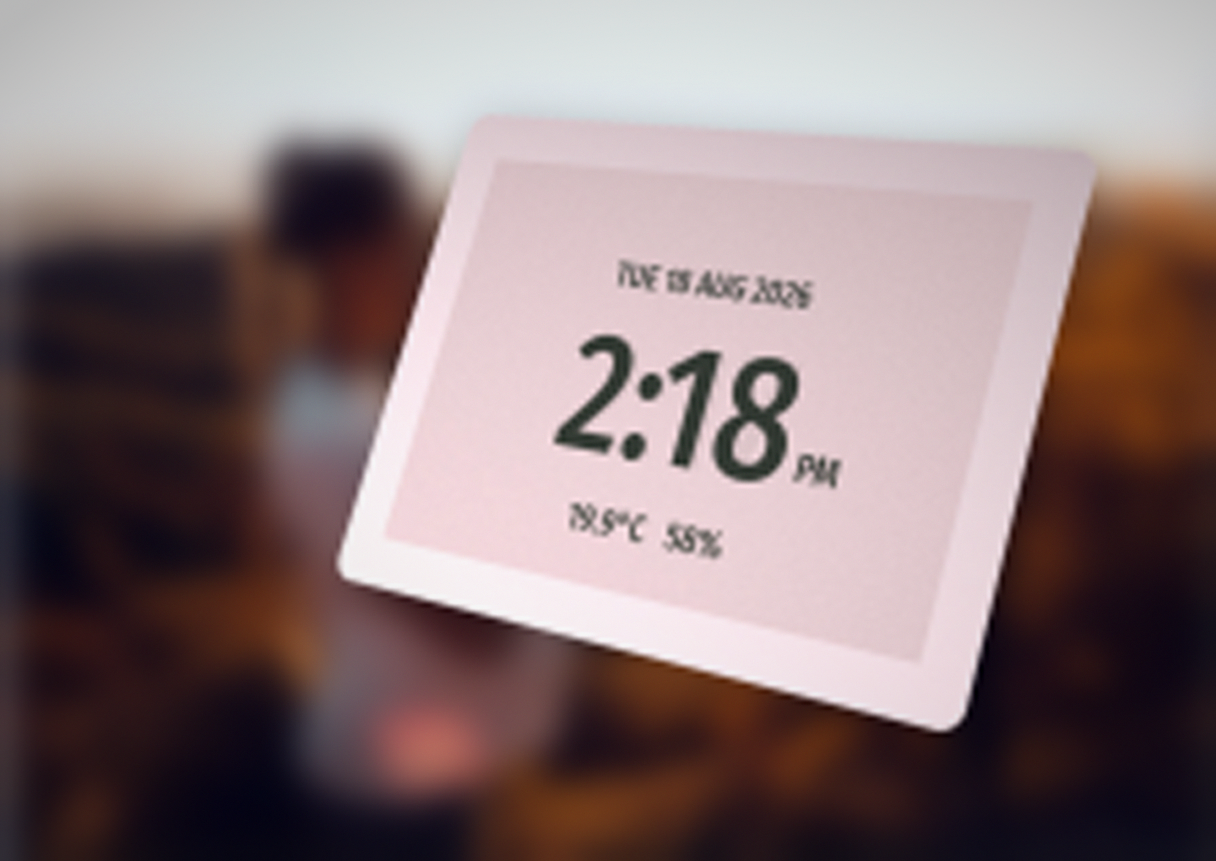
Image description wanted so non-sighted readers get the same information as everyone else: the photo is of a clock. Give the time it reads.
2:18
